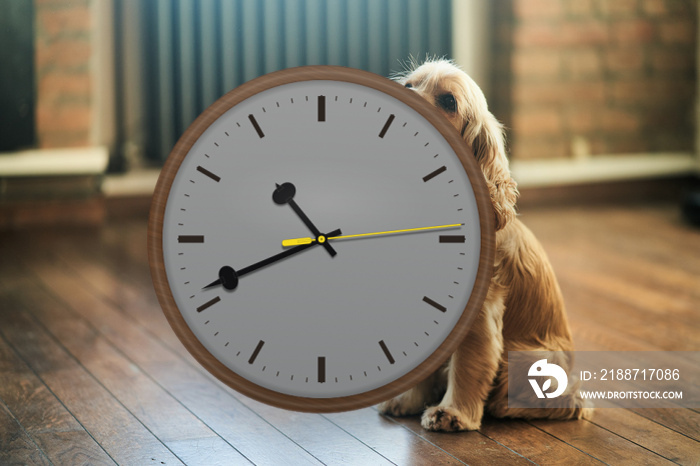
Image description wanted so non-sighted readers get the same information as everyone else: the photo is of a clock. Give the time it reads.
10:41:14
